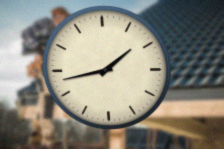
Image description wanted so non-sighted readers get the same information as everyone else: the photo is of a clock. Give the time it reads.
1:43
